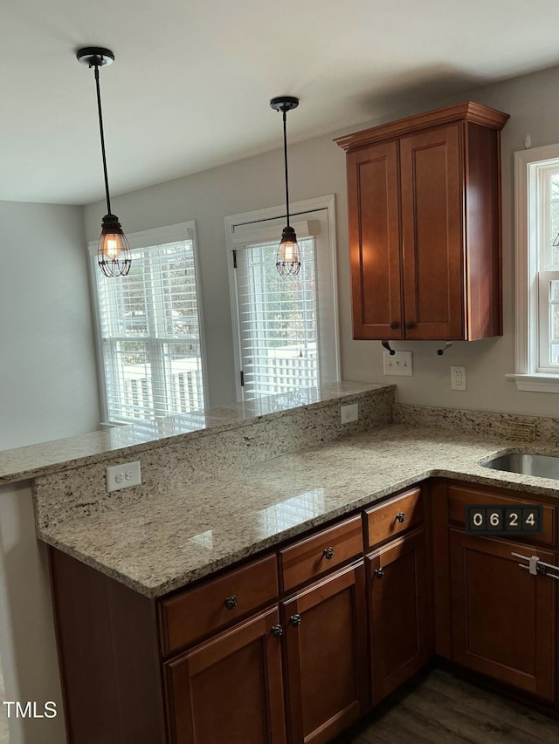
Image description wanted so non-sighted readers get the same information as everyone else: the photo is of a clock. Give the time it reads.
6:24
